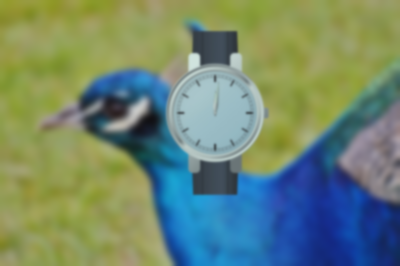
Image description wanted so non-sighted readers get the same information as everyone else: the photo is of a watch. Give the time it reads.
12:01
